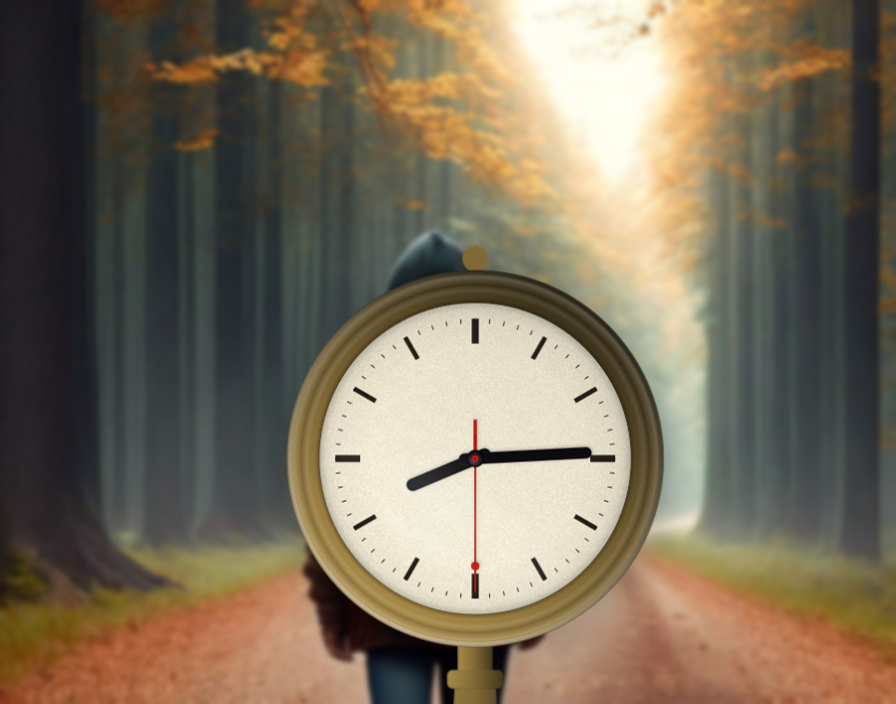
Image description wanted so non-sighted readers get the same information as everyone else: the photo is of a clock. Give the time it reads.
8:14:30
